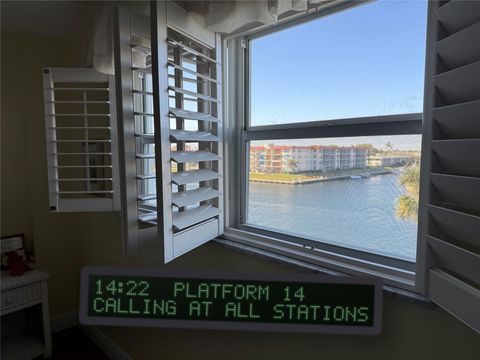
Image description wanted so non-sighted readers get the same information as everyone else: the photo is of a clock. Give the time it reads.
14:22
